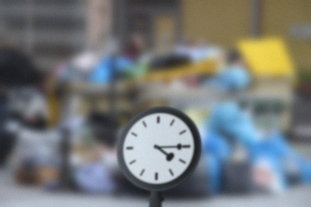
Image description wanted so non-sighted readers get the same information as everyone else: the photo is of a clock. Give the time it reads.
4:15
